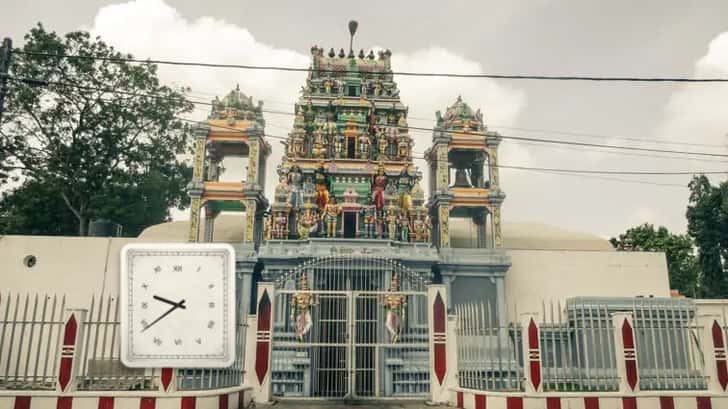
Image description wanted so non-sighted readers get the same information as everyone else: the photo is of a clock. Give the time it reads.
9:39
